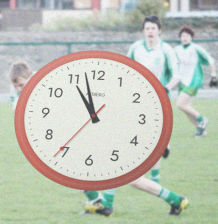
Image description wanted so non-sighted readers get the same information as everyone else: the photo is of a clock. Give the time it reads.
10:57:36
